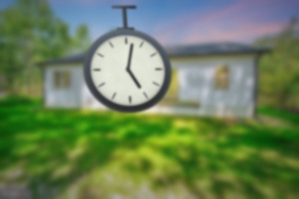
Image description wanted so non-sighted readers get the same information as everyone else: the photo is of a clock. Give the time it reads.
5:02
